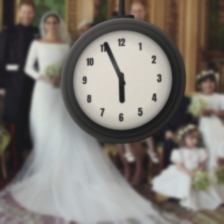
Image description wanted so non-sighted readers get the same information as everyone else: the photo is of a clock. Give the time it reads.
5:56
